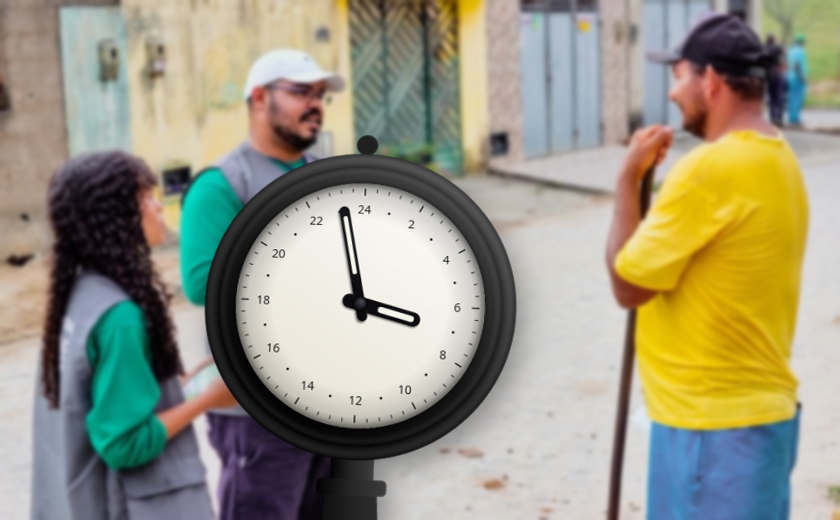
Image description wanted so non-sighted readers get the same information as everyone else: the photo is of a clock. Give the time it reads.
6:58
